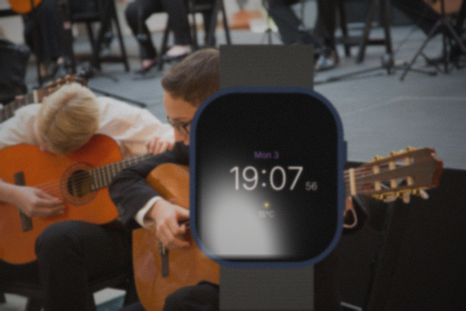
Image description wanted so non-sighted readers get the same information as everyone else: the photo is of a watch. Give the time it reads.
19:07
